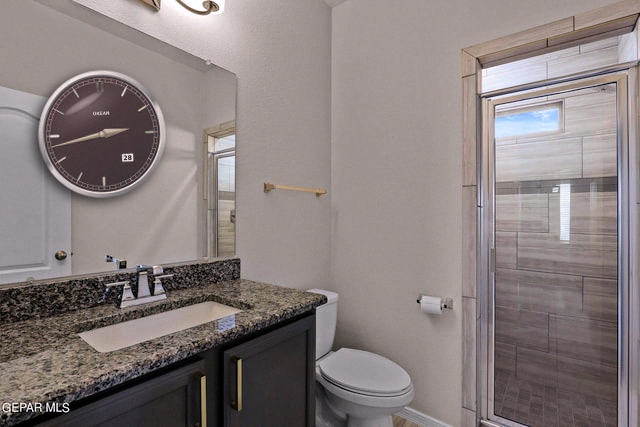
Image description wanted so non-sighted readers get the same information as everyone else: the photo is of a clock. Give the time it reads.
2:43
